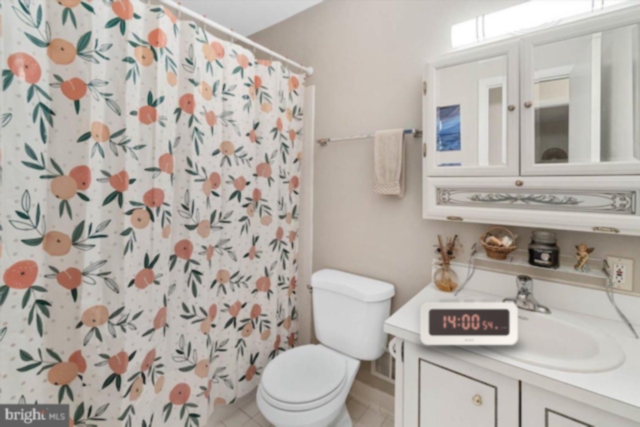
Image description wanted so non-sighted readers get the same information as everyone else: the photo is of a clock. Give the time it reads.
14:00
